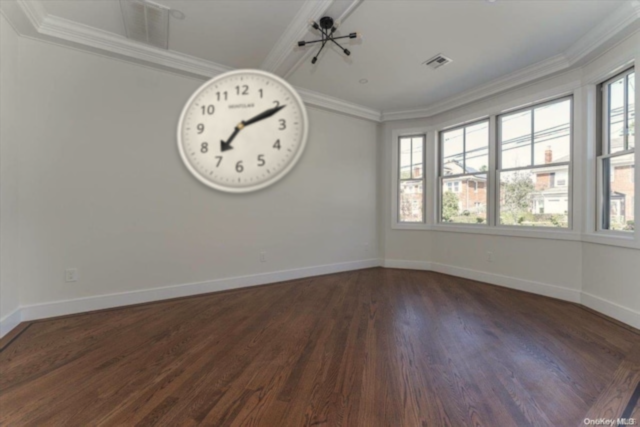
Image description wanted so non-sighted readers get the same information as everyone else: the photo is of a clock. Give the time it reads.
7:11
